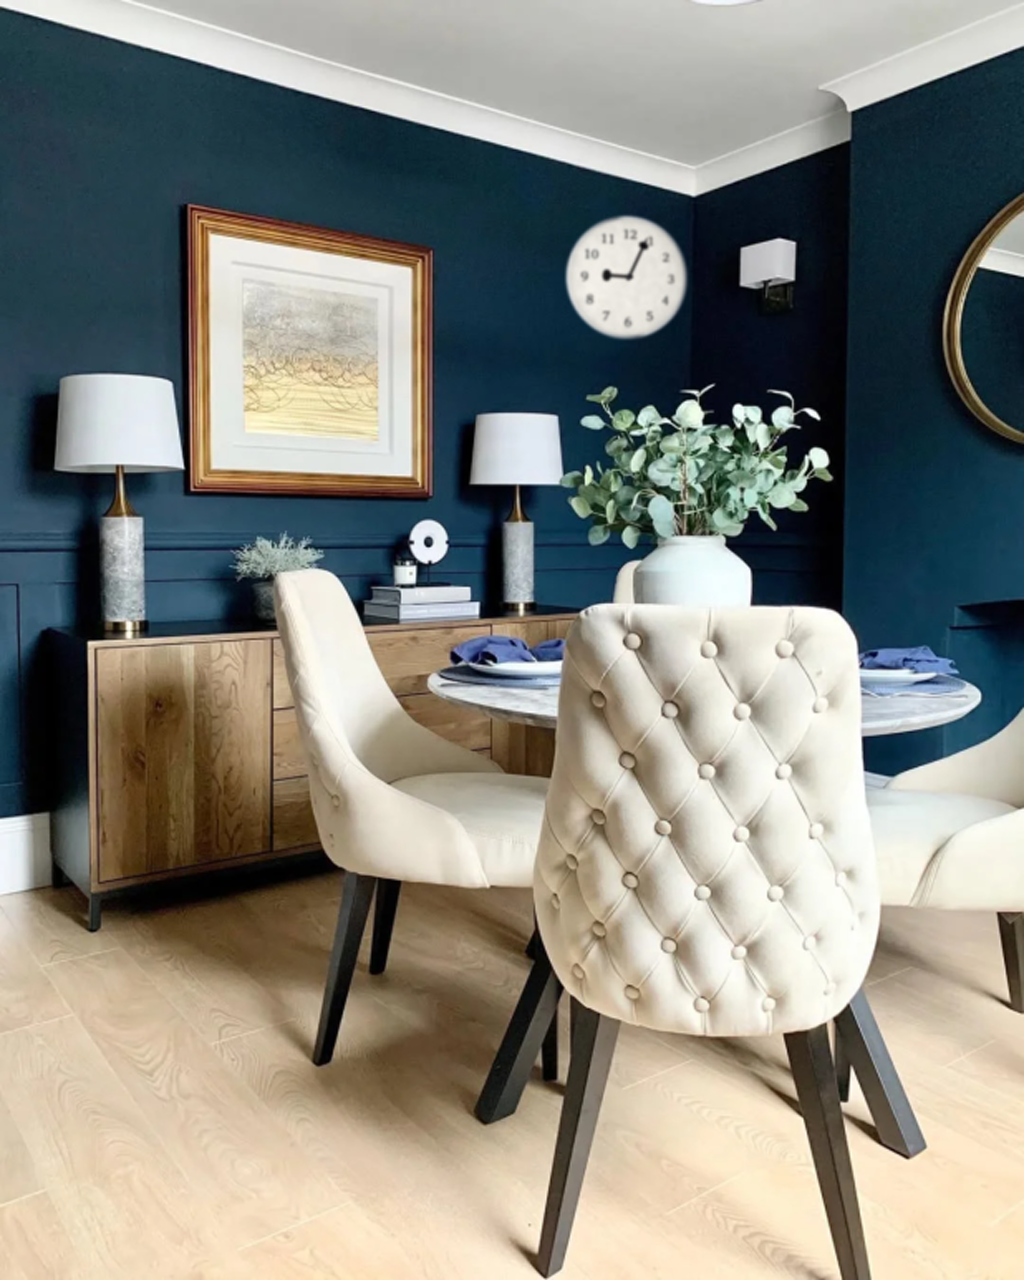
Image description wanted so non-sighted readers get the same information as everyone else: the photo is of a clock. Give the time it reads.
9:04
